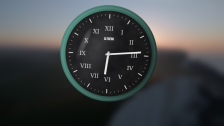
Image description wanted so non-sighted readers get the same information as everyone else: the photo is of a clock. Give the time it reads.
6:14
